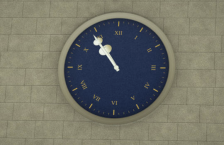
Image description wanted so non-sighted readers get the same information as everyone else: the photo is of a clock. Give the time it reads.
10:54
